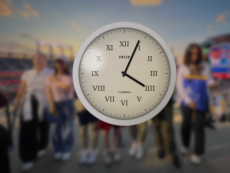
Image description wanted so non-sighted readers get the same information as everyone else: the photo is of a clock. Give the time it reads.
4:04
